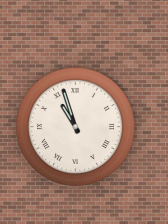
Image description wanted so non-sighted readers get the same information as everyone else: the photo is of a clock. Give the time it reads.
10:57
